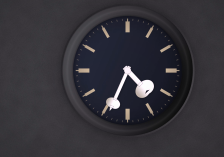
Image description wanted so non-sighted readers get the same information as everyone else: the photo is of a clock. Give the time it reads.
4:34
